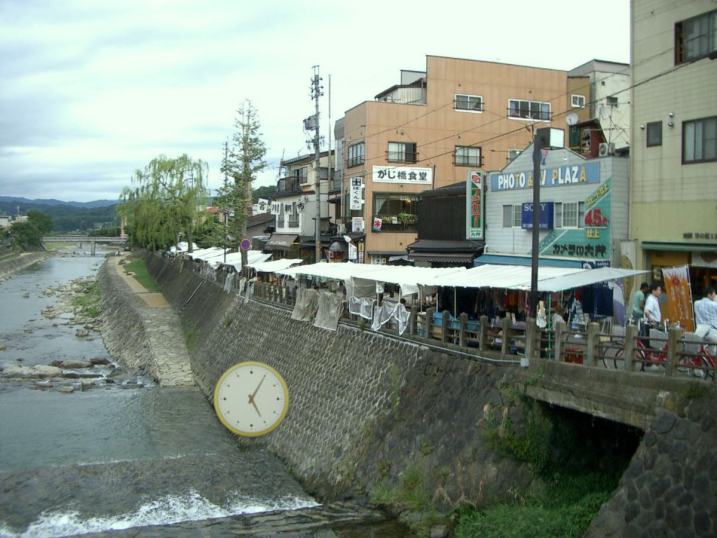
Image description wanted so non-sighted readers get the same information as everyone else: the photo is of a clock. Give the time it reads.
5:05
